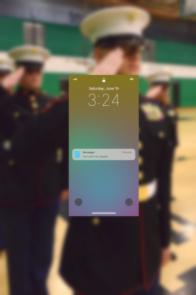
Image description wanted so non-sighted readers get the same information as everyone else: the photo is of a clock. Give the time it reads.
3:24
